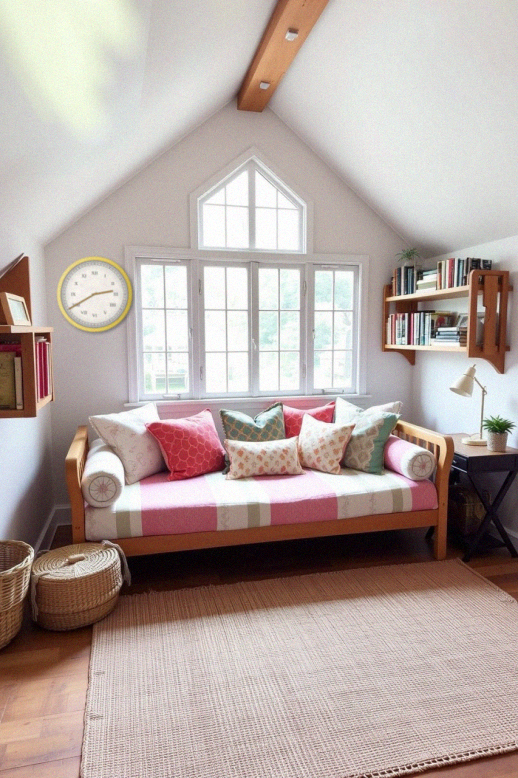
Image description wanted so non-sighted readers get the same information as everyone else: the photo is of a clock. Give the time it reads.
2:40
